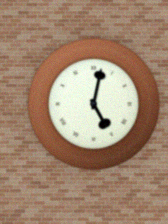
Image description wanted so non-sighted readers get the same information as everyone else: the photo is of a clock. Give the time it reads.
5:02
